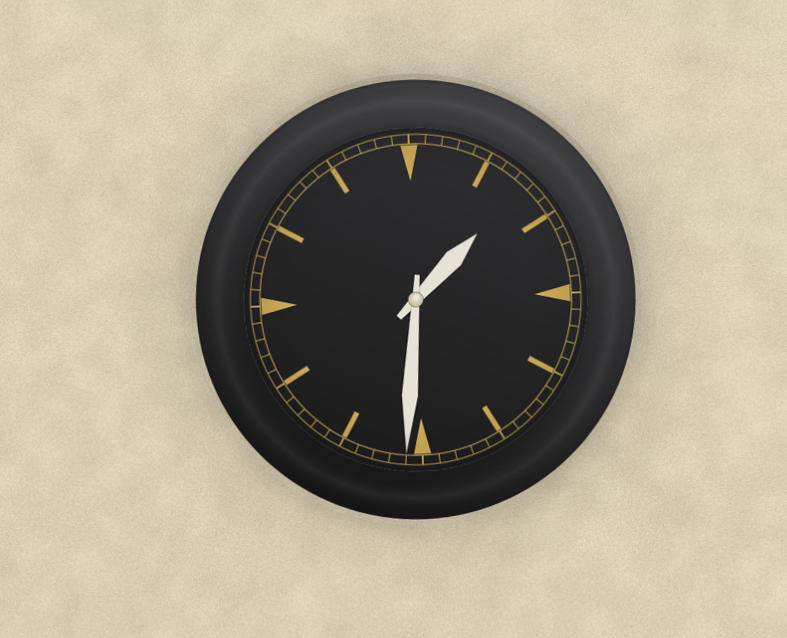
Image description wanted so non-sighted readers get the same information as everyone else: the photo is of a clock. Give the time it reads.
1:31
